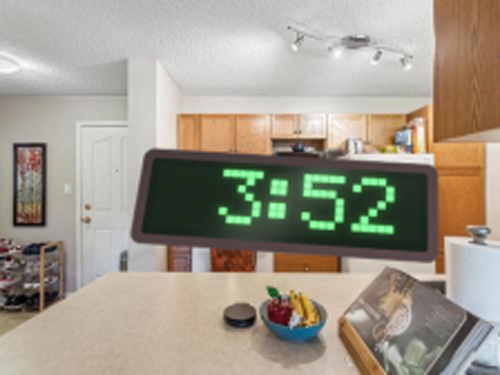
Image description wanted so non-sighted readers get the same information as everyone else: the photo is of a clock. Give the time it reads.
3:52
